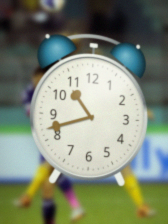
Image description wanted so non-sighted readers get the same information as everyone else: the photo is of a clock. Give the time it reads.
10:42
